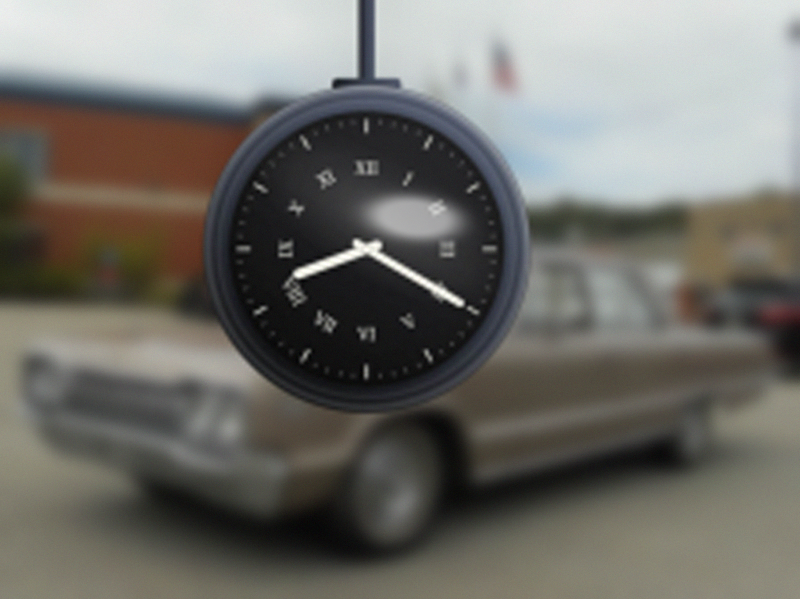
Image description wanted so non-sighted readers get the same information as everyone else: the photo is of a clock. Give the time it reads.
8:20
